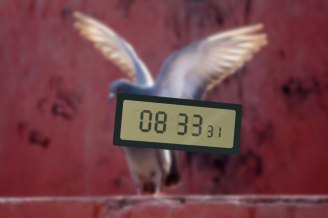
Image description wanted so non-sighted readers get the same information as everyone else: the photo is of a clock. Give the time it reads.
8:33:31
